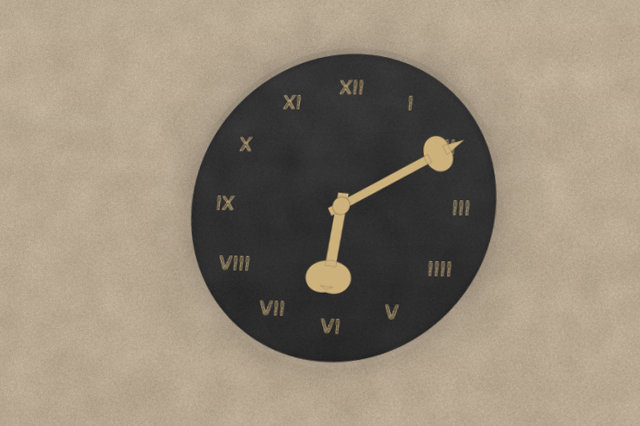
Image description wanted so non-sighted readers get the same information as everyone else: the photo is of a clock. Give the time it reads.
6:10
